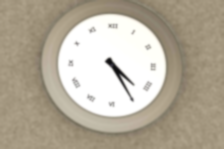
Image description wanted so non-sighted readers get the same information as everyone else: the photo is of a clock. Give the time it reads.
4:25
